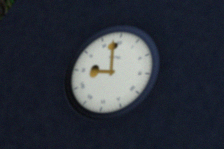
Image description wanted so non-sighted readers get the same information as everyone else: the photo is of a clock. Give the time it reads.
8:58
